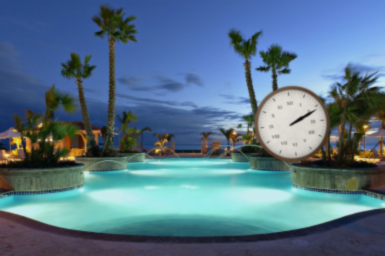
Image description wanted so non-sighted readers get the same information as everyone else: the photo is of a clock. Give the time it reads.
2:11
